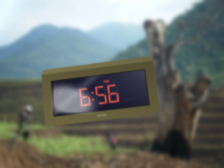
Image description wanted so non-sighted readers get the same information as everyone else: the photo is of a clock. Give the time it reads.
6:56
